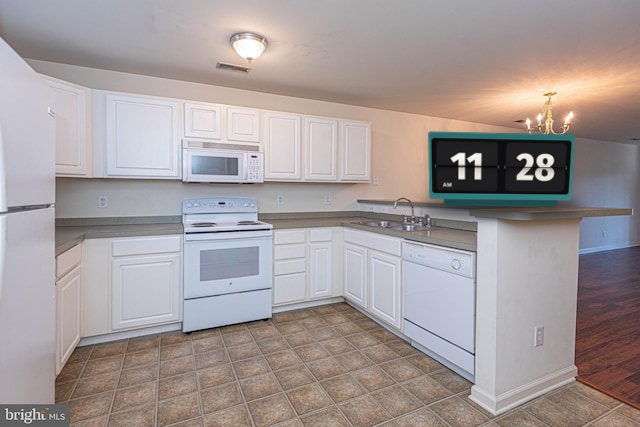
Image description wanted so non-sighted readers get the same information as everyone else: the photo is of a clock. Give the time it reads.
11:28
